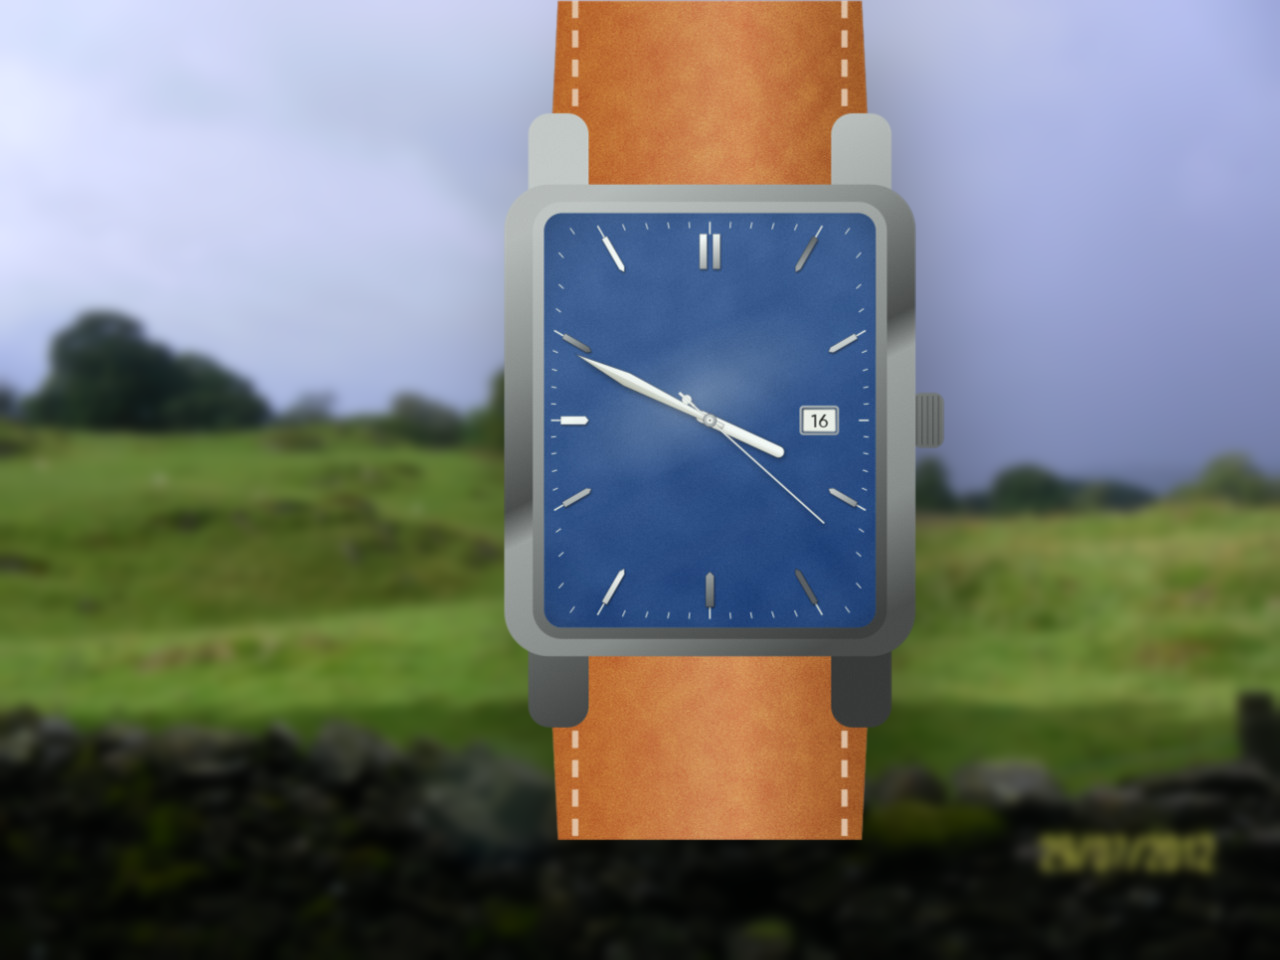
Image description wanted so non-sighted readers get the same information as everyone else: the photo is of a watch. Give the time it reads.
3:49:22
